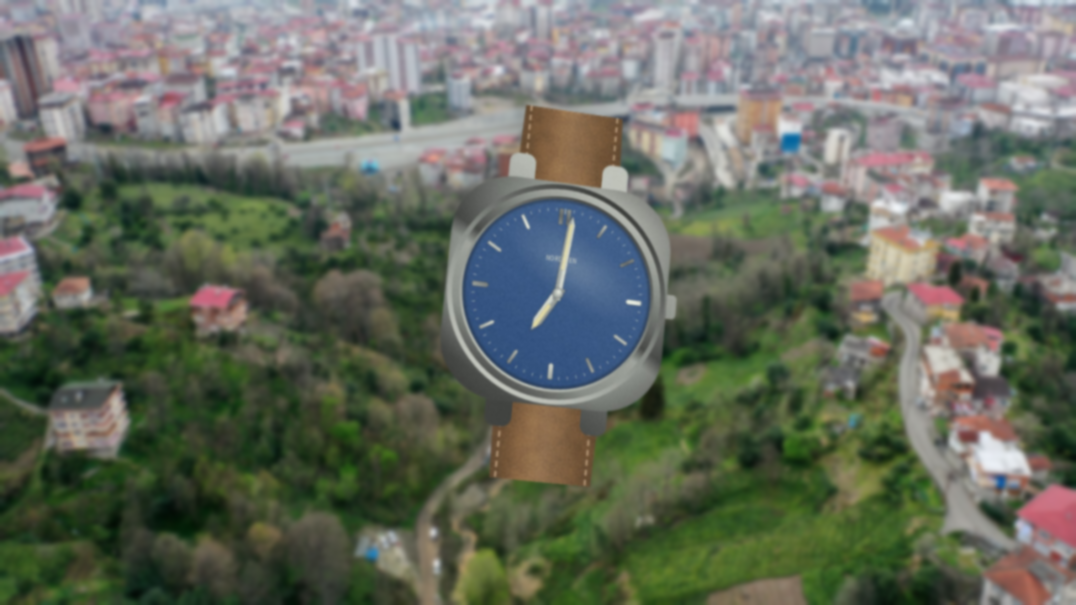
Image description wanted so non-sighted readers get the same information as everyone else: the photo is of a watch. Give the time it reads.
7:01
